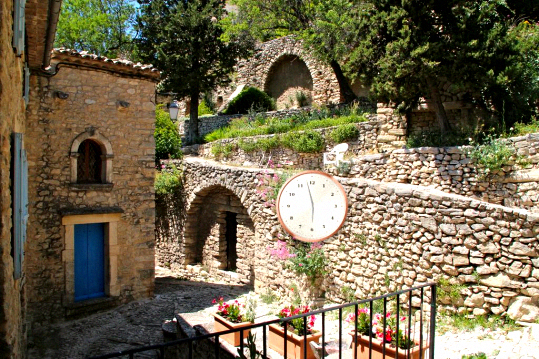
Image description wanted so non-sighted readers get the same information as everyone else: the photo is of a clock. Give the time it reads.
5:58
